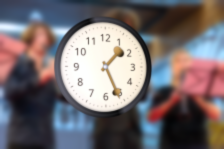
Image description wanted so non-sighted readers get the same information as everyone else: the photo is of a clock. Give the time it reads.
1:26
